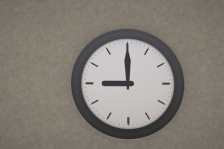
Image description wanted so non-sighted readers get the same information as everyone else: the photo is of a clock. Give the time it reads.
9:00
